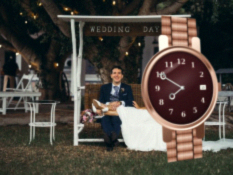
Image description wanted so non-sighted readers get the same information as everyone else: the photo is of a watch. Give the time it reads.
7:50
